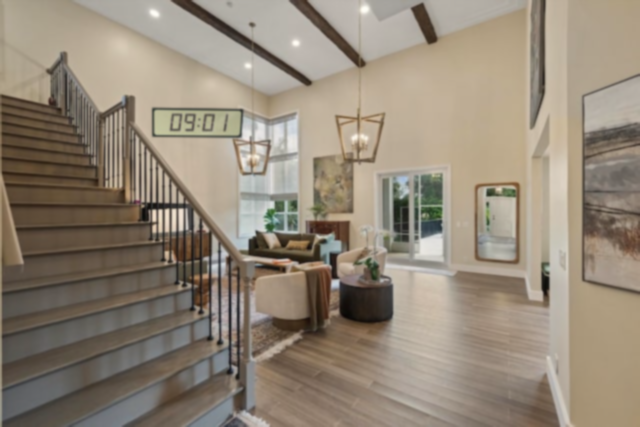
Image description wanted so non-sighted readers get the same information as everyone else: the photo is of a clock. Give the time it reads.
9:01
